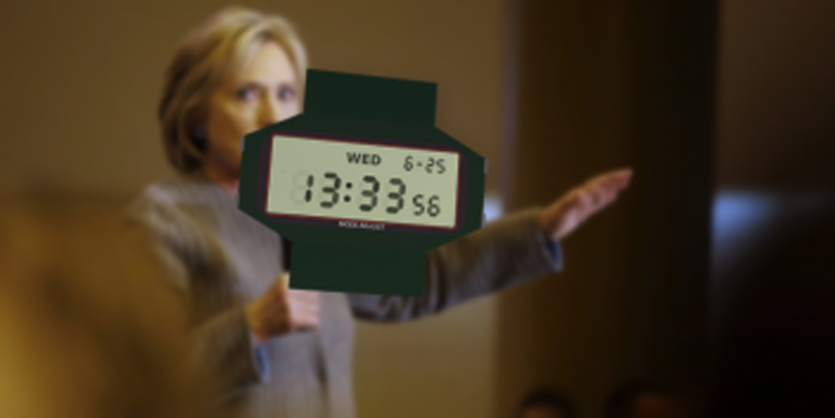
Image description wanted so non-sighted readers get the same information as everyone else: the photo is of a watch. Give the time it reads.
13:33:56
